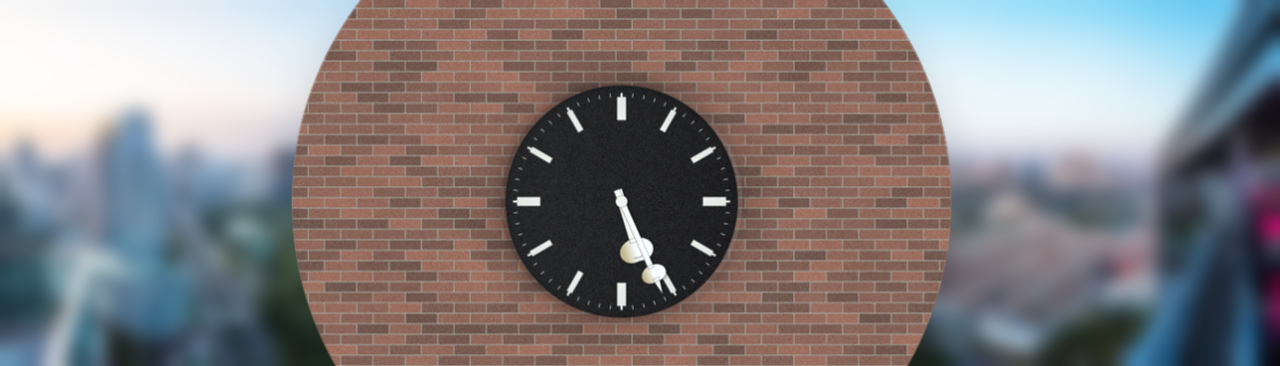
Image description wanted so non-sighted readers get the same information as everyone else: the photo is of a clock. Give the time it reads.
5:26
